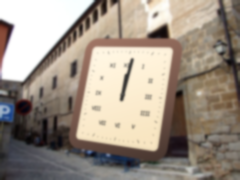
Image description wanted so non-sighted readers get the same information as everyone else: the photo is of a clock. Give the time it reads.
12:01
